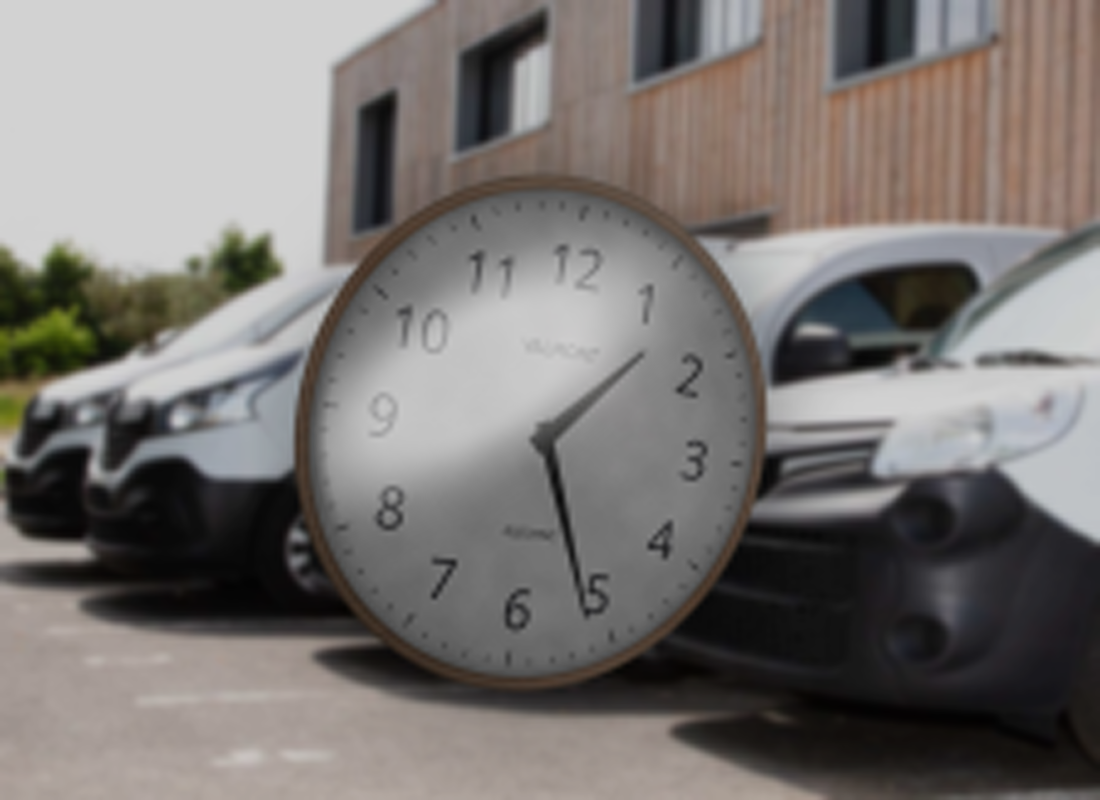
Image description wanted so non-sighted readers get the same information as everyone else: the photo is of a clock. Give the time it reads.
1:26
